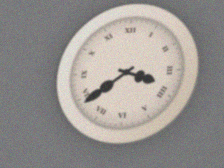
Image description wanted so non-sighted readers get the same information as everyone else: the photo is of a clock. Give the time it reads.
3:39
